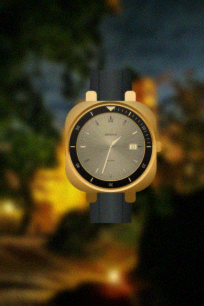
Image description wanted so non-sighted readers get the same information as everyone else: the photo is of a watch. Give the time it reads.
1:33
